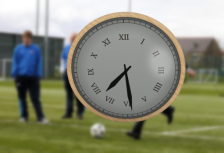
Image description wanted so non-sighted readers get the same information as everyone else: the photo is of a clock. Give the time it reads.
7:29
